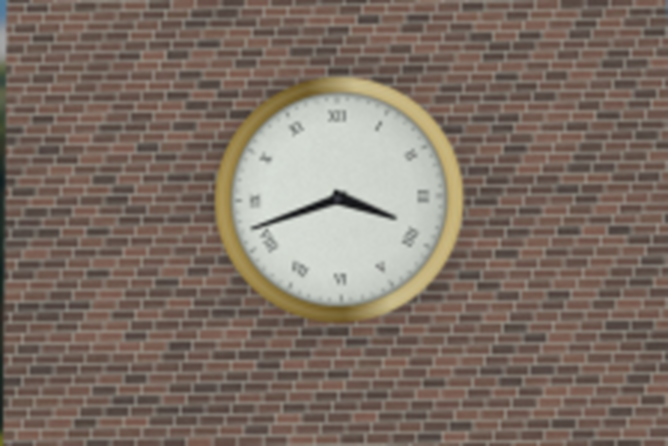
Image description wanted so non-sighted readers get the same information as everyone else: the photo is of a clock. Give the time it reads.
3:42
